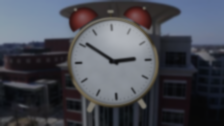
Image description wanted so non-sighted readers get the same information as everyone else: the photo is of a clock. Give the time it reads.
2:51
